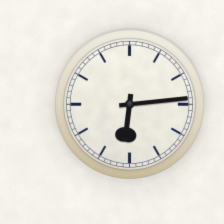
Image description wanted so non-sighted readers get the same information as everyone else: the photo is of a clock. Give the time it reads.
6:14
